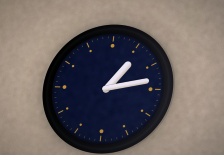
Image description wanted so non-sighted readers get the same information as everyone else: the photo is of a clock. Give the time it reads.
1:13
